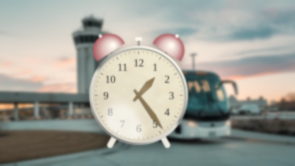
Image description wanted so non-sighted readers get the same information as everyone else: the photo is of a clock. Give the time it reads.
1:24
